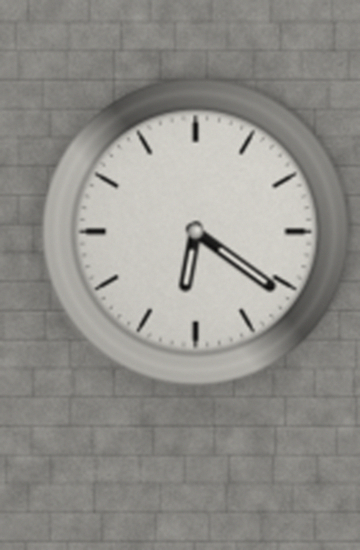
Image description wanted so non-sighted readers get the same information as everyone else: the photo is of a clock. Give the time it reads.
6:21
